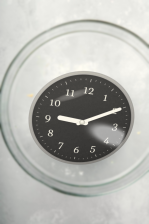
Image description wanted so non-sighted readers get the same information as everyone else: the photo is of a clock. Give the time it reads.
9:10
